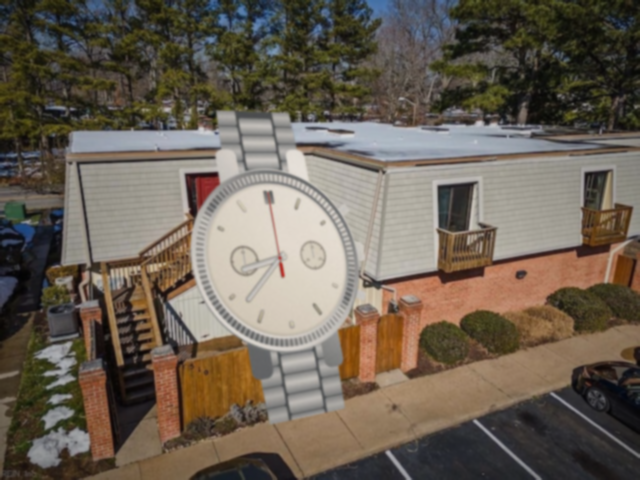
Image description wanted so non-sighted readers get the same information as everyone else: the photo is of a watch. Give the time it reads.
8:38
